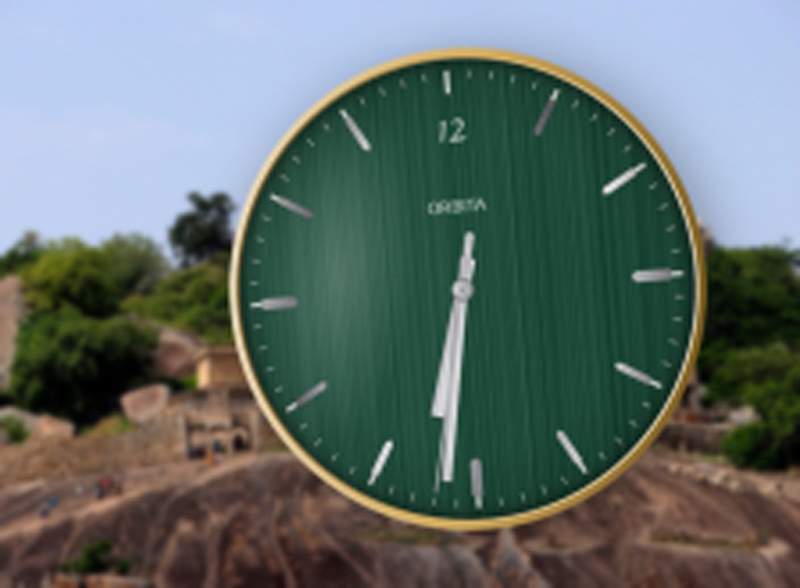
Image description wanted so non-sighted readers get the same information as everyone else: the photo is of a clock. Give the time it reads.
6:31:32
